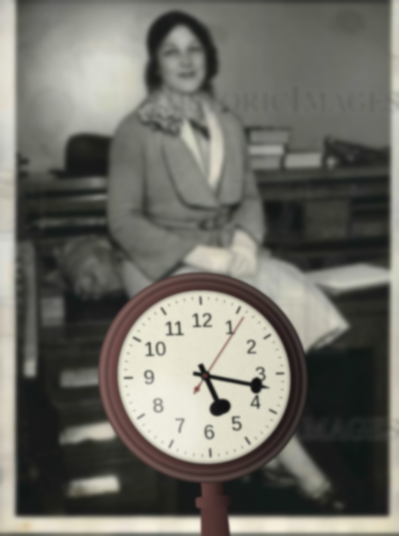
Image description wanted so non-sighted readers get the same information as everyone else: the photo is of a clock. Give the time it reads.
5:17:06
